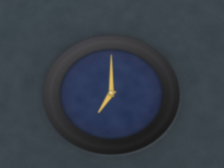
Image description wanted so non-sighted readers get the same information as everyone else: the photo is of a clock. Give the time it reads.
7:00
